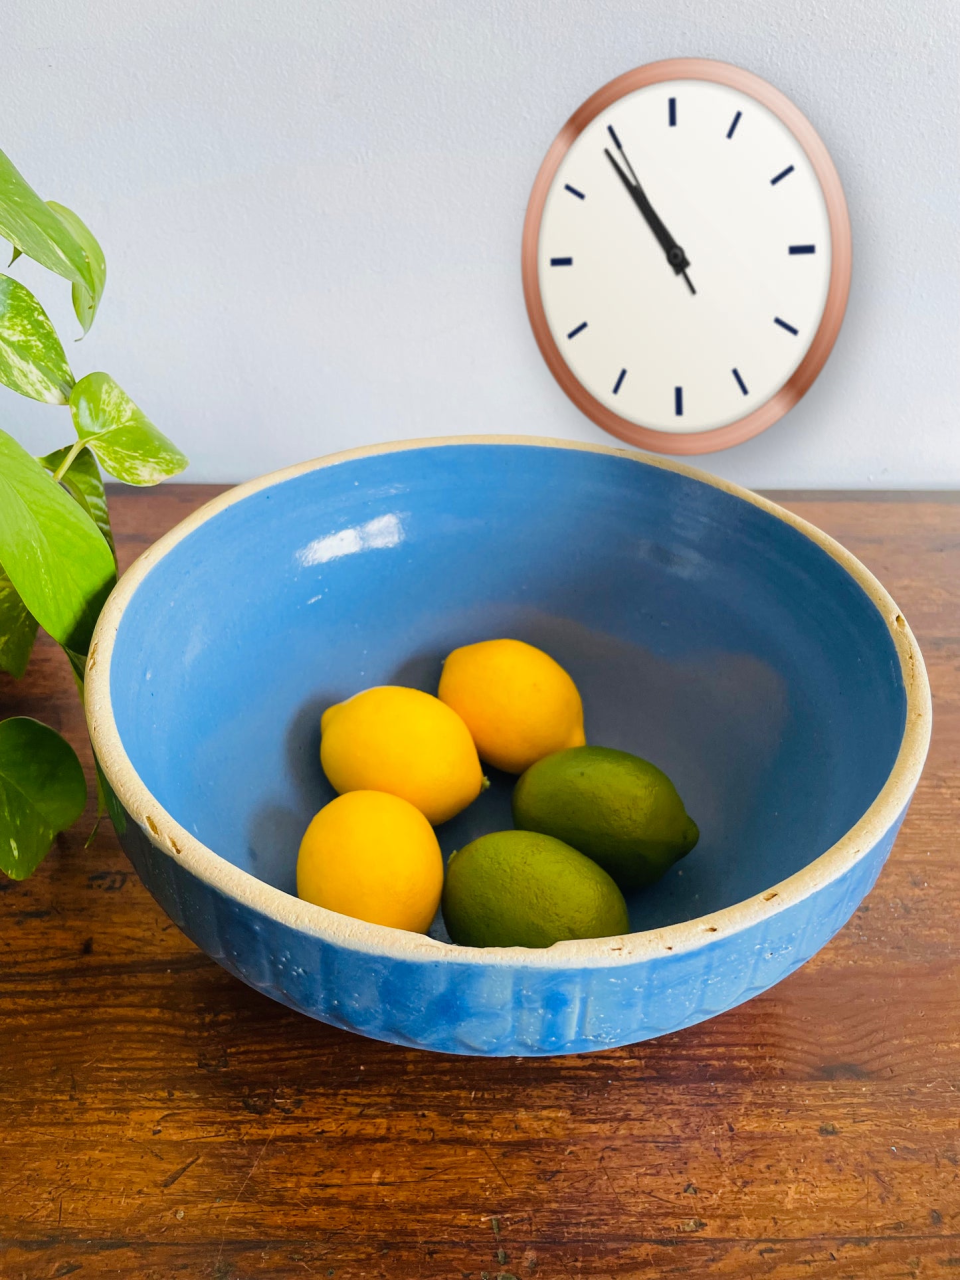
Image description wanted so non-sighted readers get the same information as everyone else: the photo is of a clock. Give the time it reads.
10:53:55
